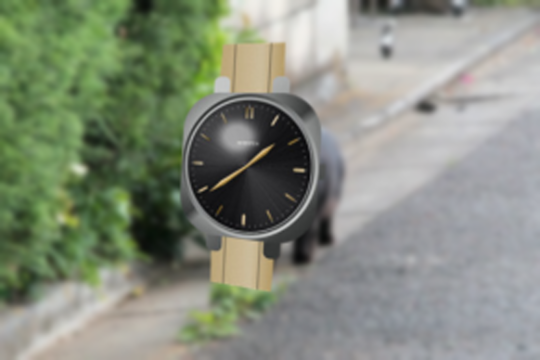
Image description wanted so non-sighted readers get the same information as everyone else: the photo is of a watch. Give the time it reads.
1:39
